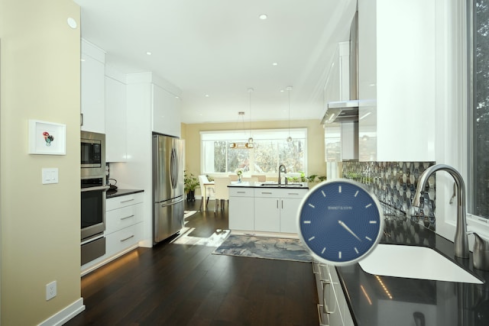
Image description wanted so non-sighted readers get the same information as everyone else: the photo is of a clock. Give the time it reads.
4:22
